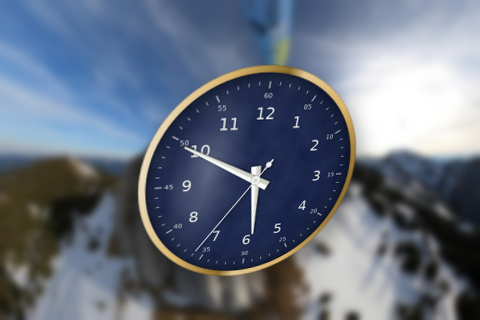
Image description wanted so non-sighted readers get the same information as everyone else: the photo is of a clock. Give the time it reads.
5:49:36
